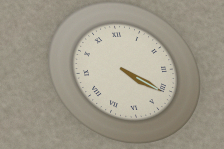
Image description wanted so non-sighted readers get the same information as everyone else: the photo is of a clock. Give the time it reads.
4:21
